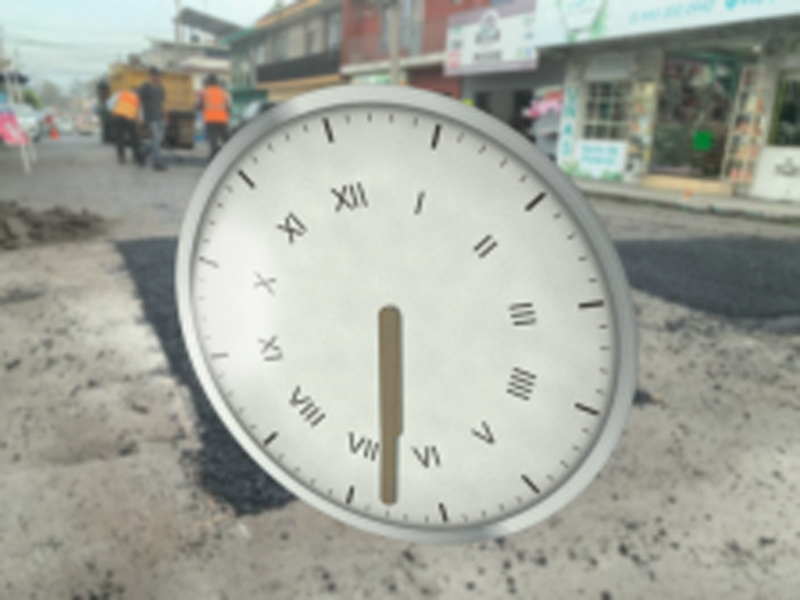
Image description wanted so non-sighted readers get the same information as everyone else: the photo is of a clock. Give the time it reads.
6:33
